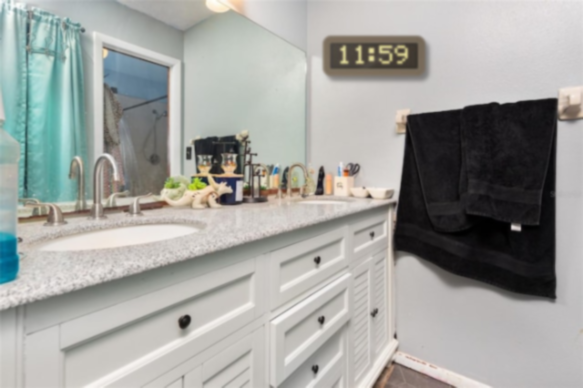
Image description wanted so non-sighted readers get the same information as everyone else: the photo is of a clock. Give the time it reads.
11:59
